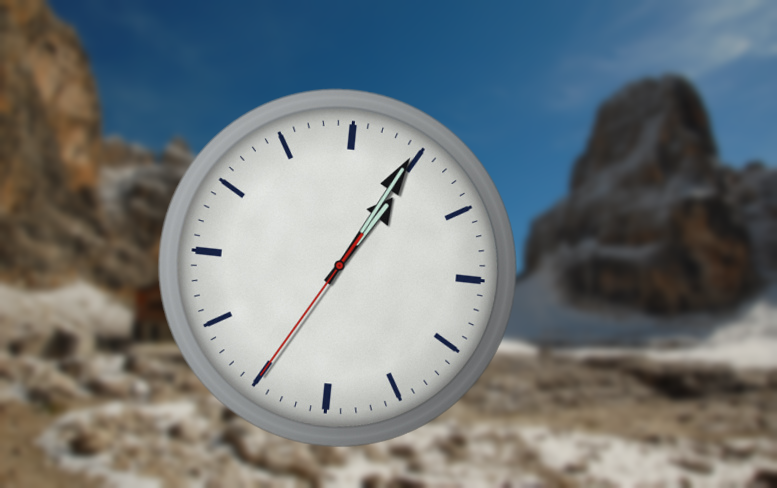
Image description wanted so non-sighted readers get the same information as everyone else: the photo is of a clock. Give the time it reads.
1:04:35
